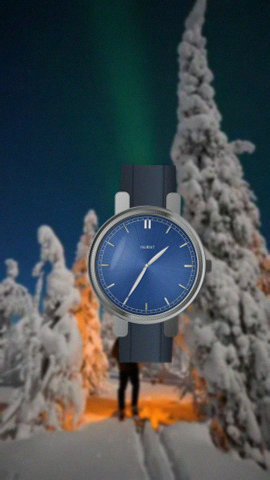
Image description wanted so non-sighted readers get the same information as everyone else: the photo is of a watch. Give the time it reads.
1:35
